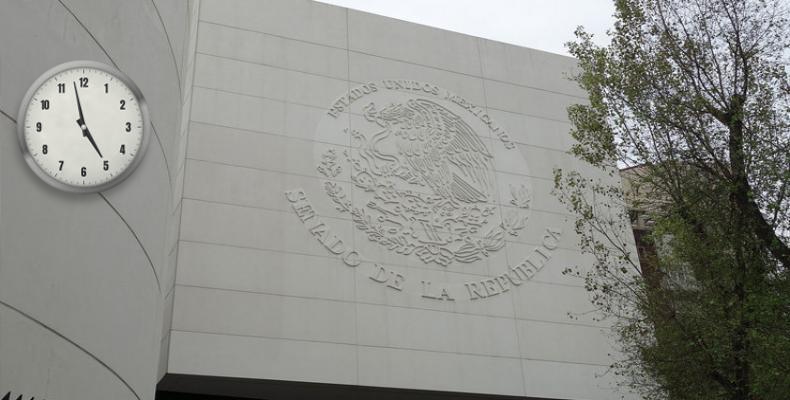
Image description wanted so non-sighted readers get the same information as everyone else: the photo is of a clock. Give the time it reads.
4:58
